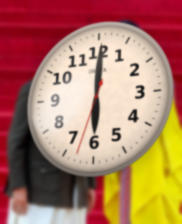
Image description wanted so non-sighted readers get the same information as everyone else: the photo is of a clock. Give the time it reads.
6:00:33
